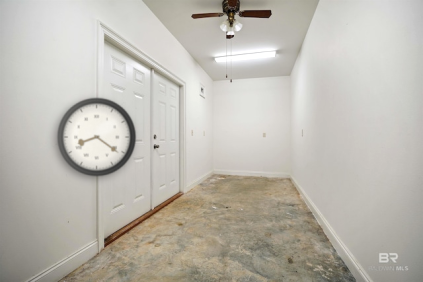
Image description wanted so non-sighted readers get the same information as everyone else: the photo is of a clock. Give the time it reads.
8:21
